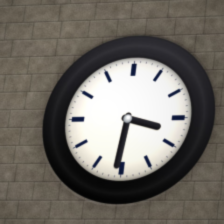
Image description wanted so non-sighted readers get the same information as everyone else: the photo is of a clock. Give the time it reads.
3:31
